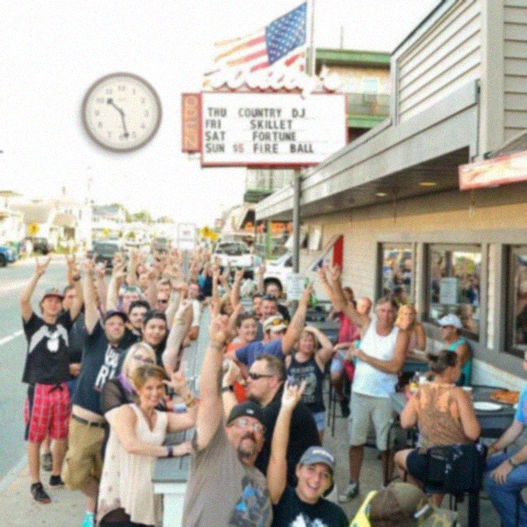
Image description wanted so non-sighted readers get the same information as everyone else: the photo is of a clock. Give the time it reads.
10:28
